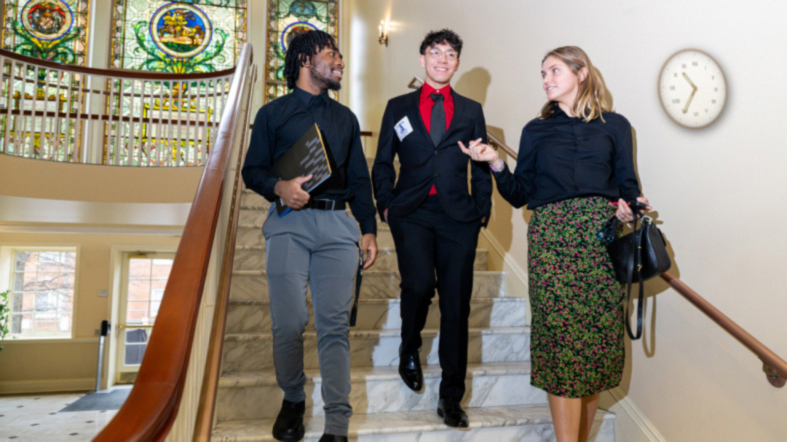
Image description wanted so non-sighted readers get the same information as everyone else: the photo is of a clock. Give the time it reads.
10:35
